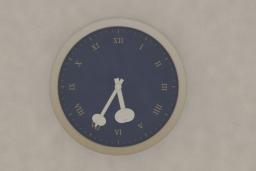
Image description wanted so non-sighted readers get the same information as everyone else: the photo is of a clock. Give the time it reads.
5:35
